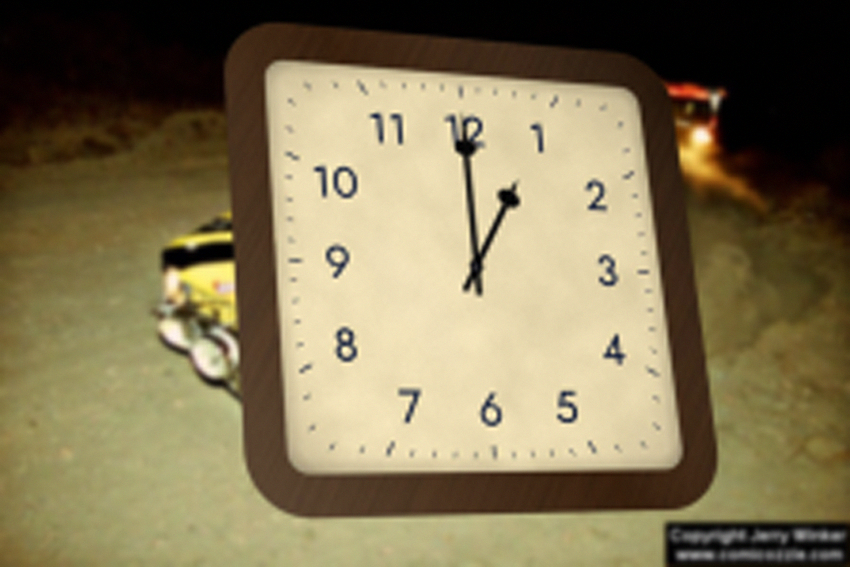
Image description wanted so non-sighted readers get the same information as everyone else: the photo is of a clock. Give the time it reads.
1:00
